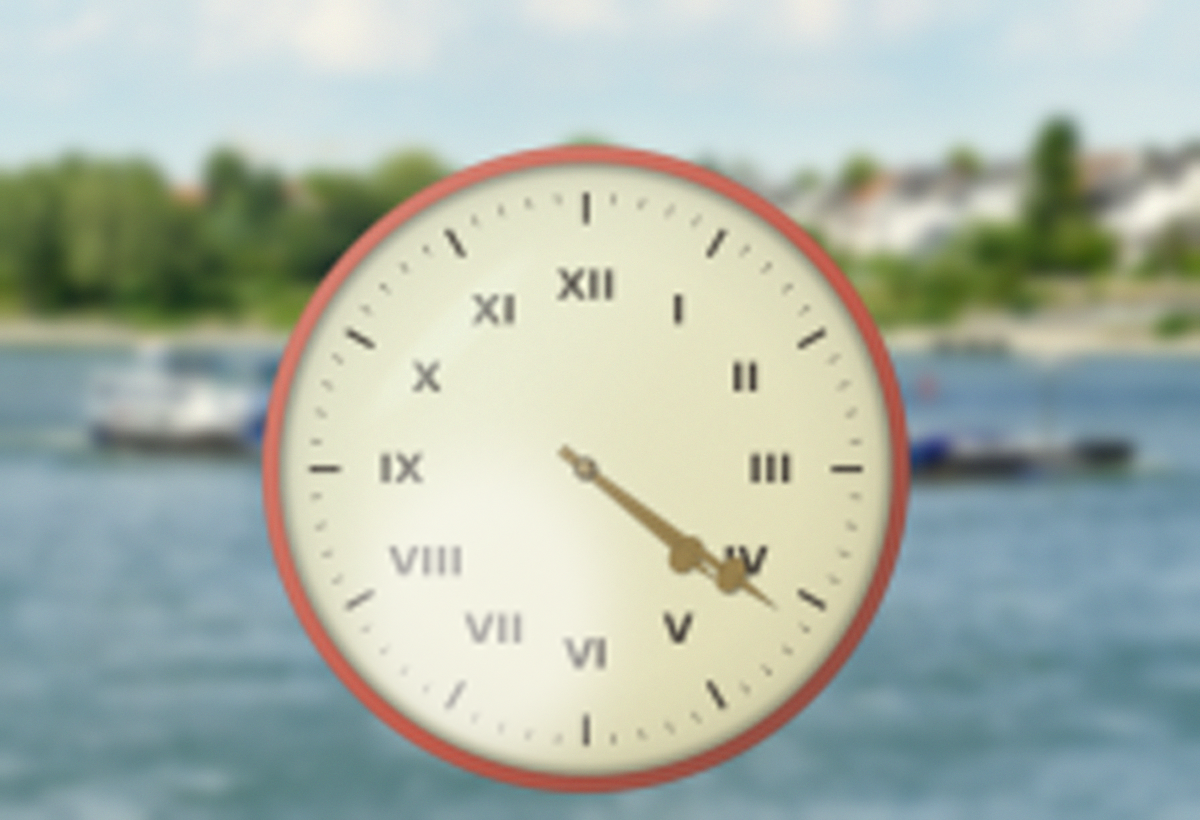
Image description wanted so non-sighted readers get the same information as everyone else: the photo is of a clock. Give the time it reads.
4:21
